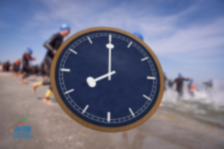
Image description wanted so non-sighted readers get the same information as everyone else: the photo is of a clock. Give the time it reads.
8:00
